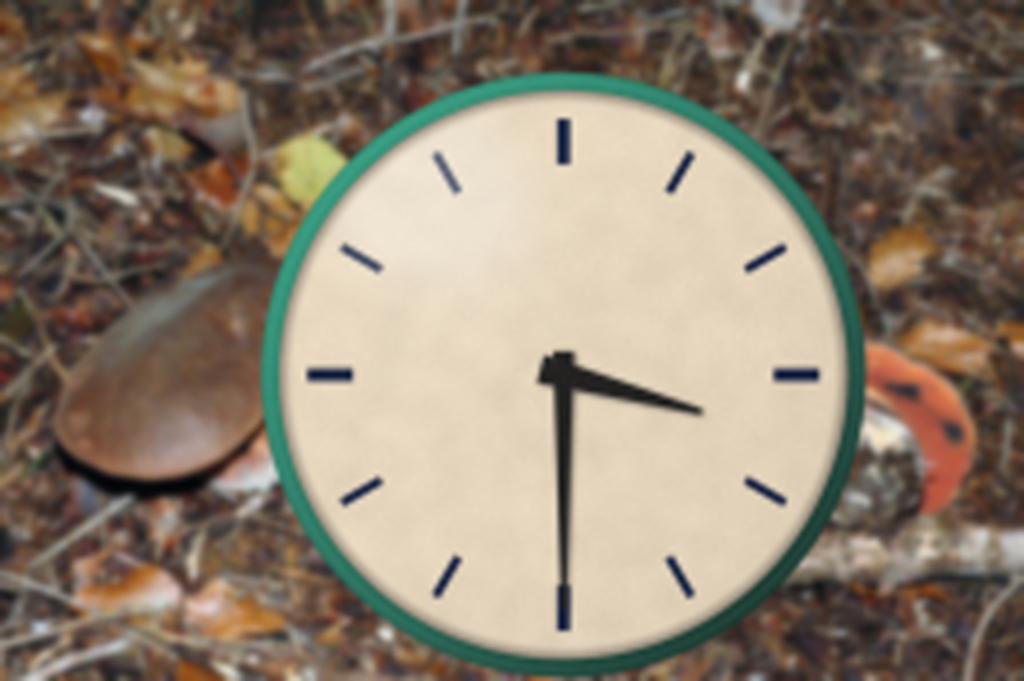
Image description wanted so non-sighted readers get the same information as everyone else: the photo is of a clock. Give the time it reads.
3:30
